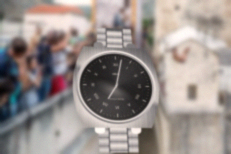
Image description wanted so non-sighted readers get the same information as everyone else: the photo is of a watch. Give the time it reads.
7:02
